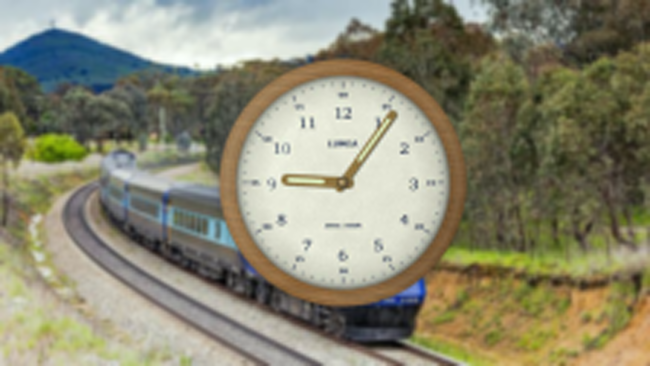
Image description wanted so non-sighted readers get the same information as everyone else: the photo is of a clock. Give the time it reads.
9:06
